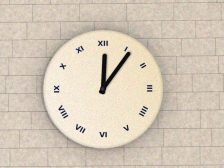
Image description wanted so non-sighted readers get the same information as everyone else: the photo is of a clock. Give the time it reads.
12:06
